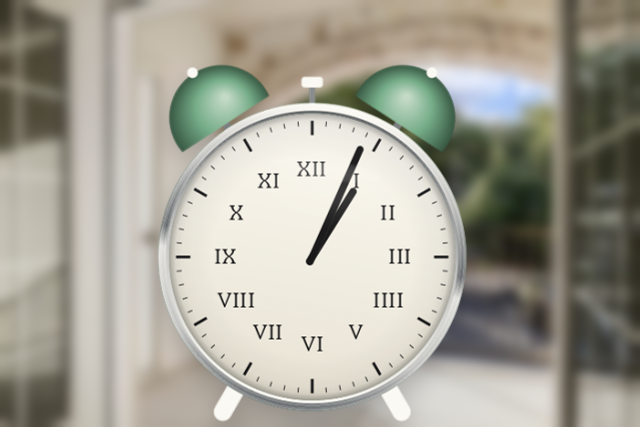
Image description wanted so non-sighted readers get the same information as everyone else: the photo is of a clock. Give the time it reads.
1:04
